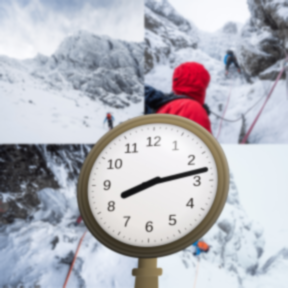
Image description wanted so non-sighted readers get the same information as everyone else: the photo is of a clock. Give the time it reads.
8:13
